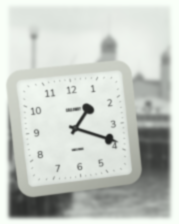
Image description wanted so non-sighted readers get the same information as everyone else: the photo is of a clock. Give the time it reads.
1:19
